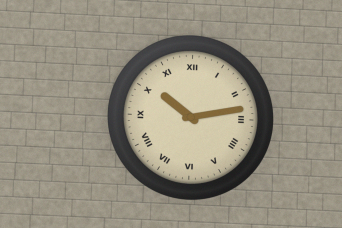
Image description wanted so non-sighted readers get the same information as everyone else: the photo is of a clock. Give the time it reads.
10:13
